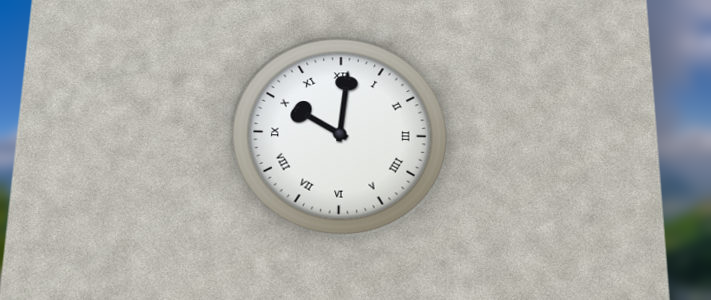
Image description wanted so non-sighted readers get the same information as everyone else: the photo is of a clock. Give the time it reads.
10:01
